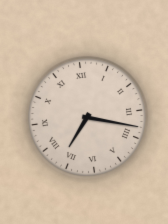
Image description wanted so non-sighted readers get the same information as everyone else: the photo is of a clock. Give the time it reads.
7:18
